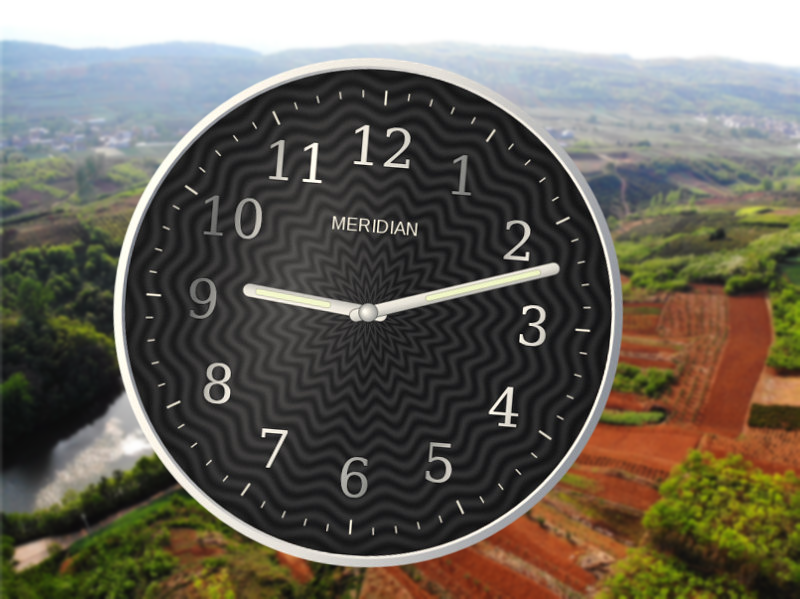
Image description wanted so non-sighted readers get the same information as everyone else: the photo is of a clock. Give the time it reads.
9:12
